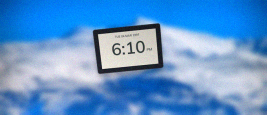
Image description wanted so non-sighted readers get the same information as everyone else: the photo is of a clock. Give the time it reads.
6:10
